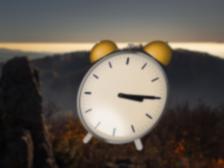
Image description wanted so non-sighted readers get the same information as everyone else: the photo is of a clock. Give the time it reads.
3:15
